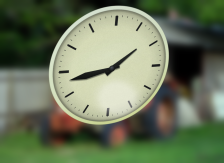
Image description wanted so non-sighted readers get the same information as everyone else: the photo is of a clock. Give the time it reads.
1:43
